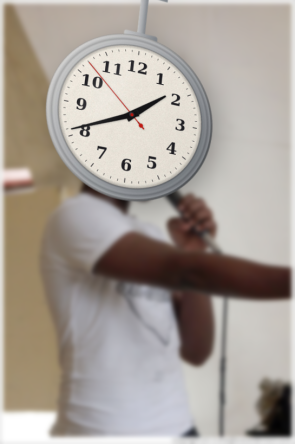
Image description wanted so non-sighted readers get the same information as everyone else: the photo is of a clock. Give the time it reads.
1:40:52
